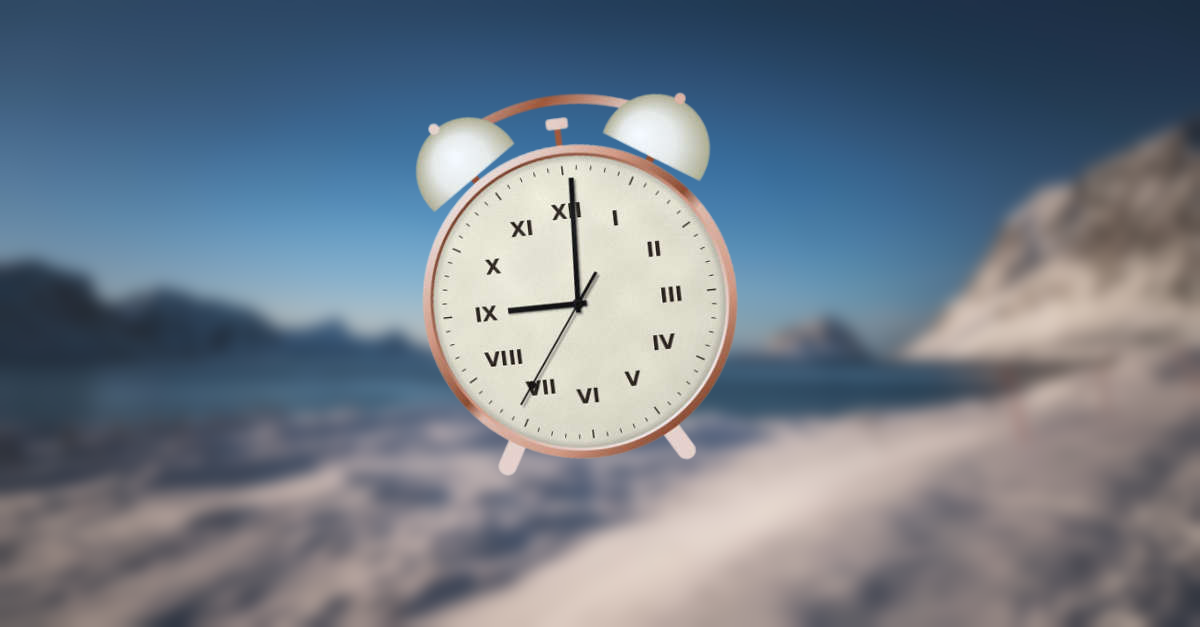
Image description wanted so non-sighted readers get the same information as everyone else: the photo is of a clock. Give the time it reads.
9:00:36
